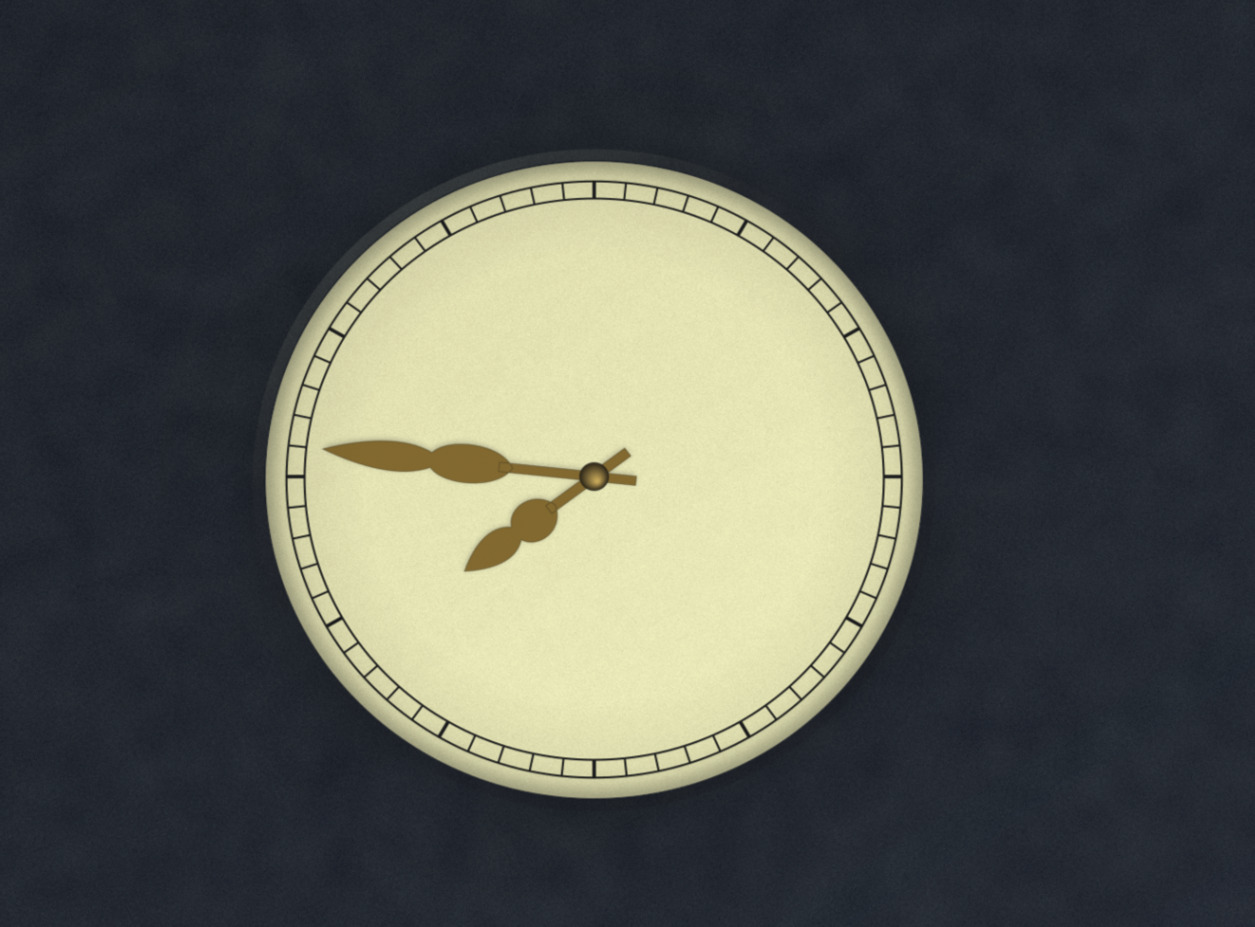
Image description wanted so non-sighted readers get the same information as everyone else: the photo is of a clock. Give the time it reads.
7:46
